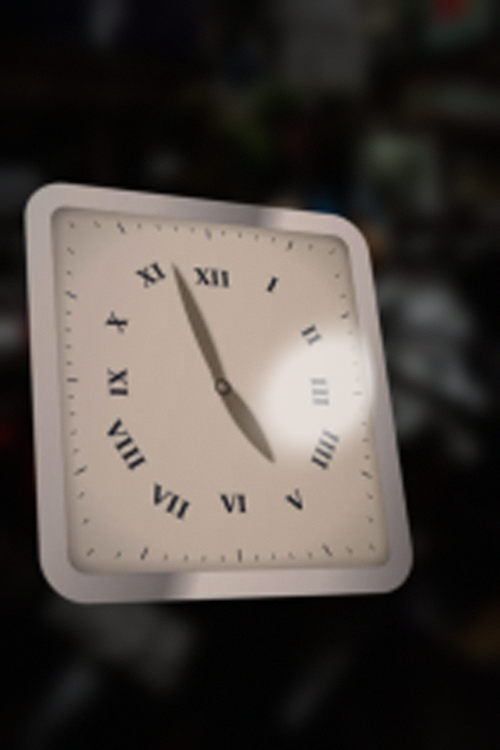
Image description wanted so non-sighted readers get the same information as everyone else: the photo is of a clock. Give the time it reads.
4:57
